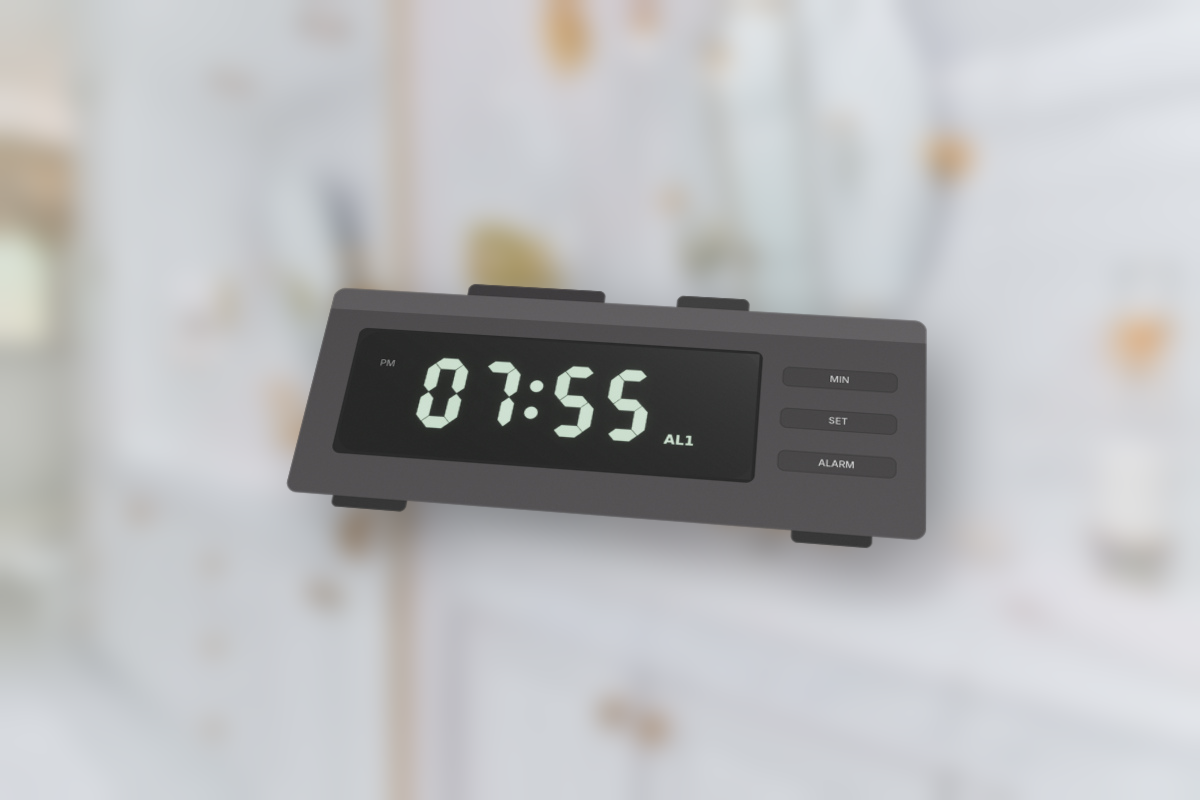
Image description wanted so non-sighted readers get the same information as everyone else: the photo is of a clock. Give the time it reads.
7:55
